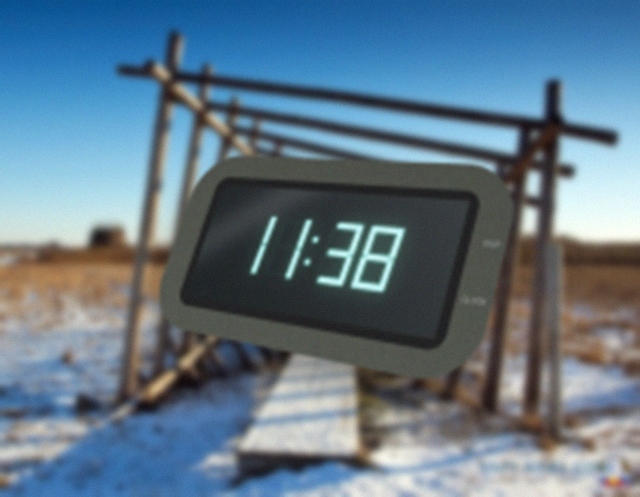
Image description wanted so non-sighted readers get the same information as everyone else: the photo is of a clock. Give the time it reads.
11:38
